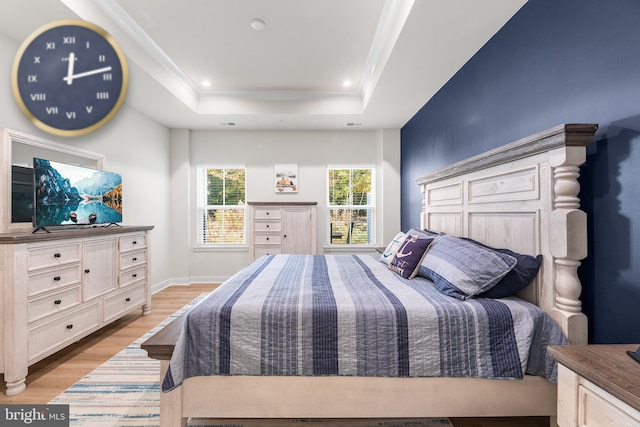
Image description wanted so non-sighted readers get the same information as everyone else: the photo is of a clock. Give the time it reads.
12:13
